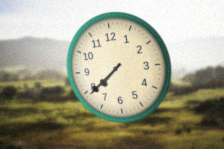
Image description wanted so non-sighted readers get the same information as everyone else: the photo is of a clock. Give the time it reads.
7:39
